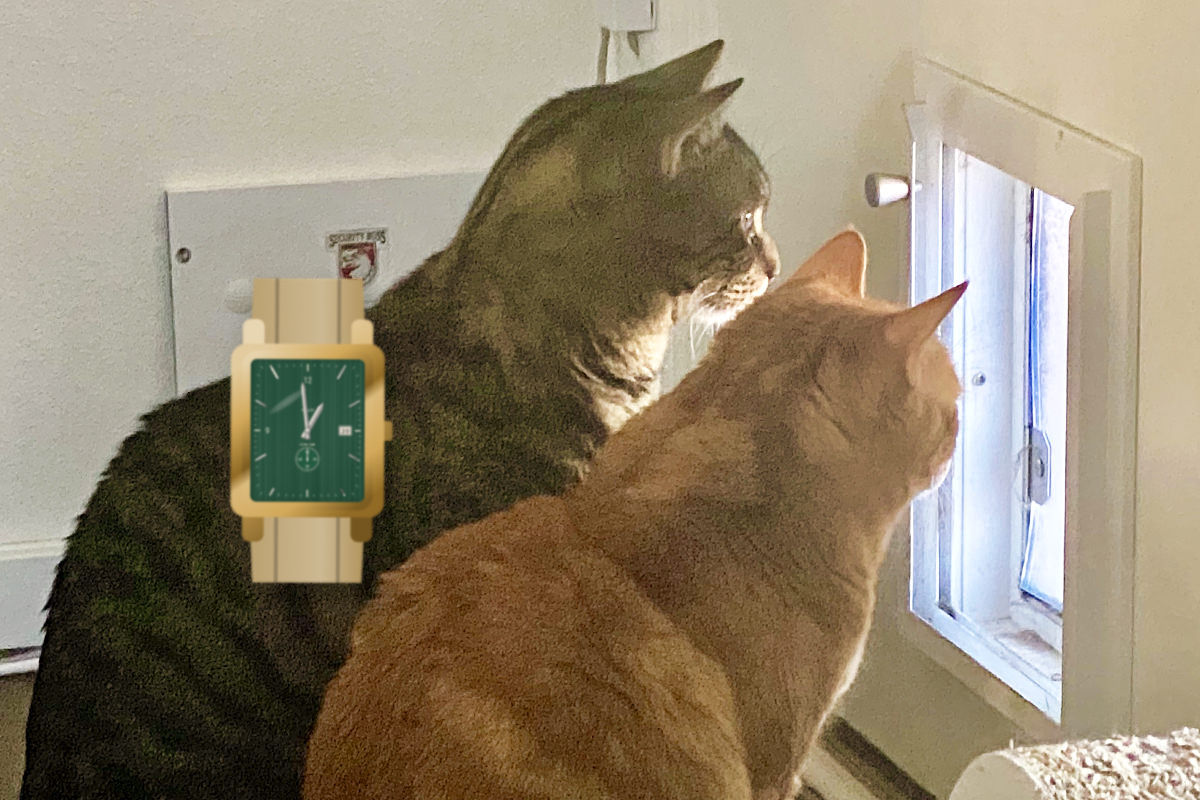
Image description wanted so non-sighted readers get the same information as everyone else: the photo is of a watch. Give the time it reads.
12:59
